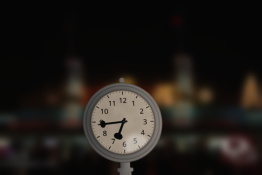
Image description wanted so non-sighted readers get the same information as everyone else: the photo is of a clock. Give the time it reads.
6:44
